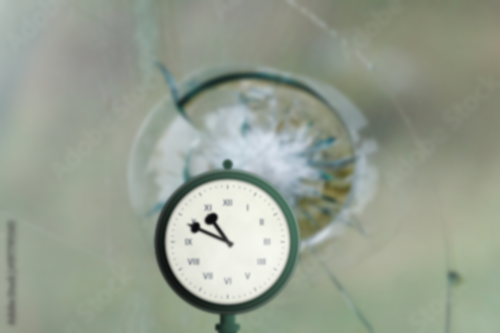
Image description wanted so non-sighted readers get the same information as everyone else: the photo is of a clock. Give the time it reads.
10:49
